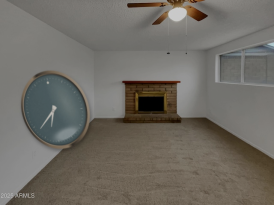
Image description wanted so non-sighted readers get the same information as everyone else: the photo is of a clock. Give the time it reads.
6:38
